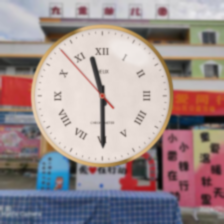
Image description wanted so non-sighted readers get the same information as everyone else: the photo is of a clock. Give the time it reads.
11:29:53
